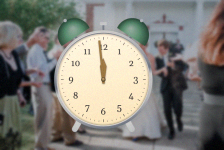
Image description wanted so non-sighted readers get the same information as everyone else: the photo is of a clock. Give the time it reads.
11:59
